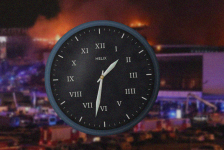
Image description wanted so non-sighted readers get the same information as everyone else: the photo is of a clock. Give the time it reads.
1:32
